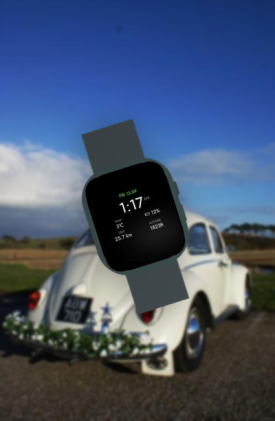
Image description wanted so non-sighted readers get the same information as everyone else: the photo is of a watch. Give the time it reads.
1:17
